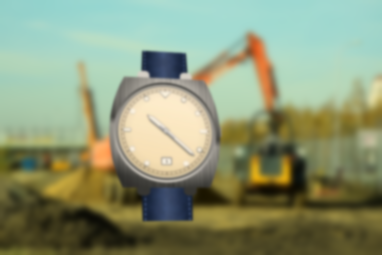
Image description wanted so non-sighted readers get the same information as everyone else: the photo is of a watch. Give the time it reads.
10:22
